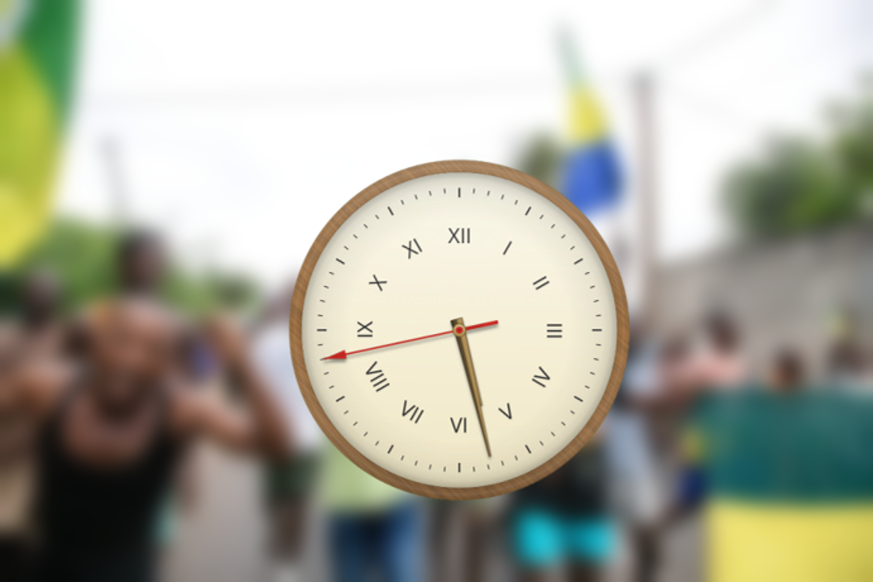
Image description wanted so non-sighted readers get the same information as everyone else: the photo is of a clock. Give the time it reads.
5:27:43
